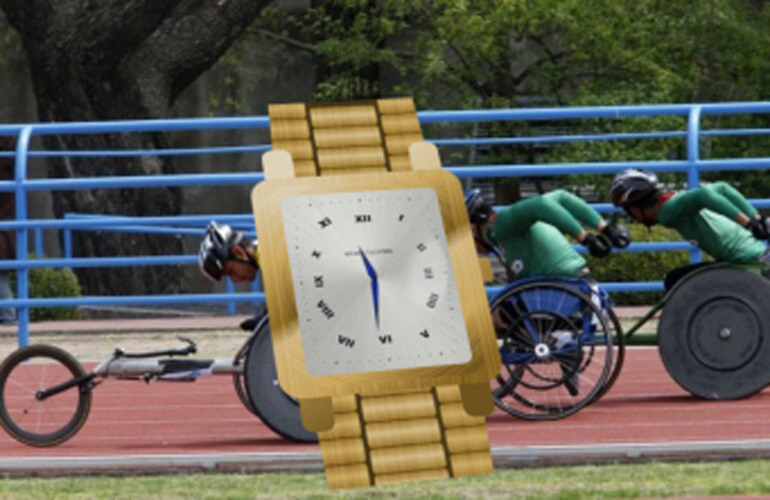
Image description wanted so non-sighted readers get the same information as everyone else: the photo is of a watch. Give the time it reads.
11:31
